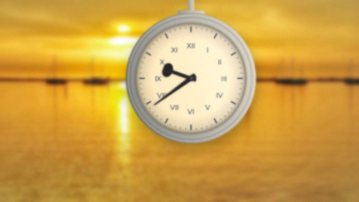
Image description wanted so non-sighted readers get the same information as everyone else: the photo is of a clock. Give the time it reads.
9:39
